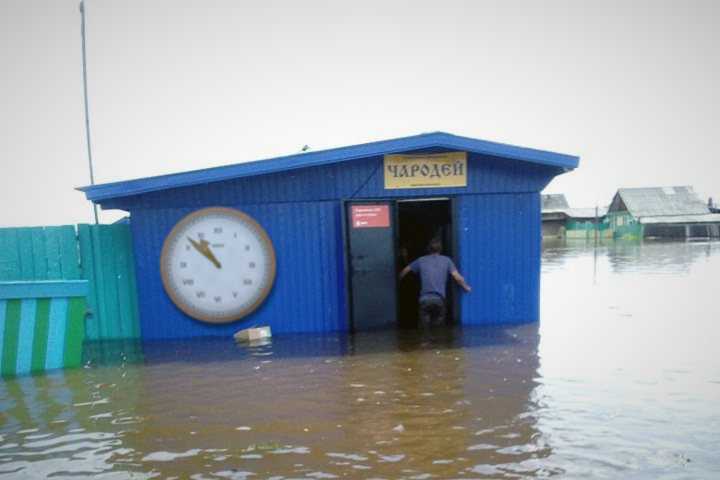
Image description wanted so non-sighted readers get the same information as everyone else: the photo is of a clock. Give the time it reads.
10:52
